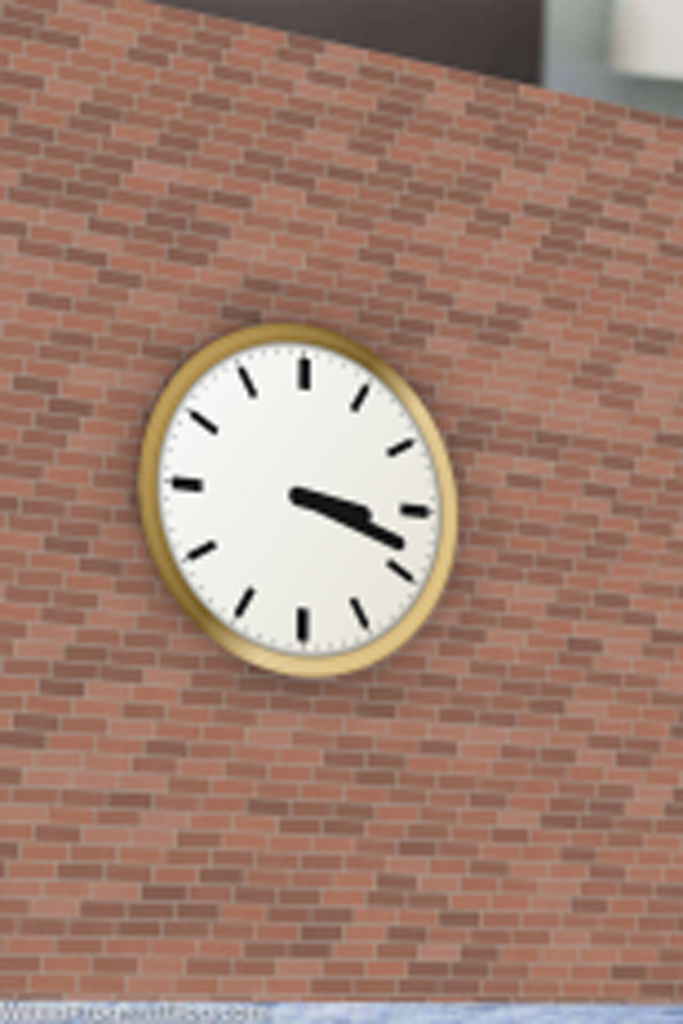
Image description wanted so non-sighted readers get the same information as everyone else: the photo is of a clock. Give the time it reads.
3:18
